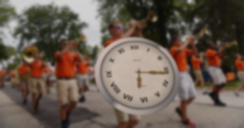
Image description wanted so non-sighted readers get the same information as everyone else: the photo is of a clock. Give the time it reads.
6:16
